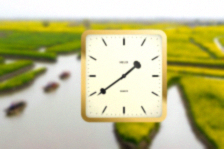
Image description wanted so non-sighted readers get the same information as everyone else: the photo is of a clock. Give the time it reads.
1:39
